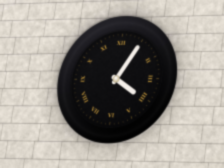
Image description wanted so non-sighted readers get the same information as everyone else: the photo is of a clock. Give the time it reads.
4:05
